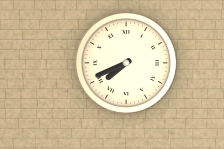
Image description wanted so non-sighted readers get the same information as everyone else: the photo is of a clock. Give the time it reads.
7:41
